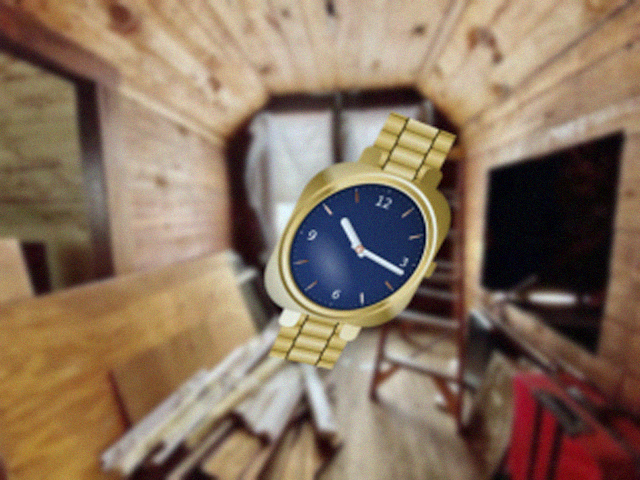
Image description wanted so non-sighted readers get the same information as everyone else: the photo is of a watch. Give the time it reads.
10:17
